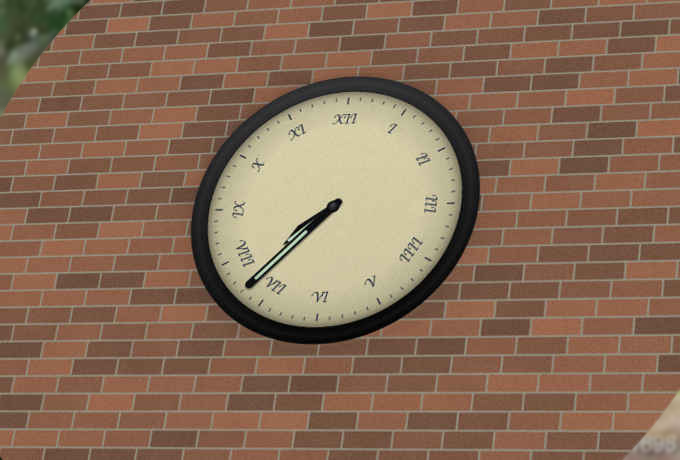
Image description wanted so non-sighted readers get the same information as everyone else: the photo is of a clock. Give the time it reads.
7:37
